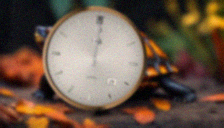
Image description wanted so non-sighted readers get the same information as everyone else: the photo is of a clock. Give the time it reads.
12:00
